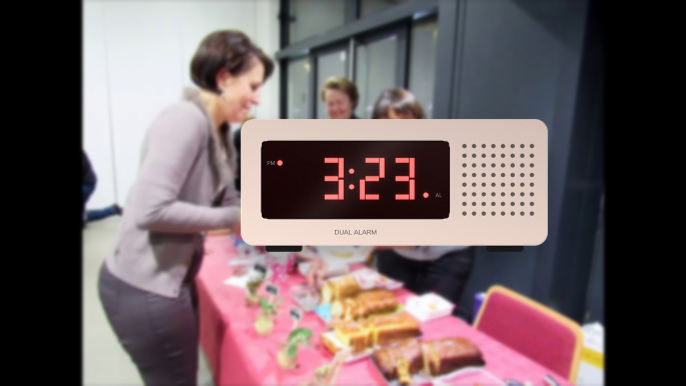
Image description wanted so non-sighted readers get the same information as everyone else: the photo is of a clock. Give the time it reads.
3:23
